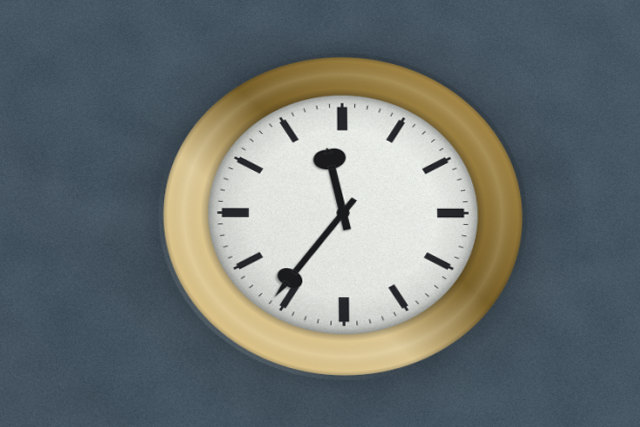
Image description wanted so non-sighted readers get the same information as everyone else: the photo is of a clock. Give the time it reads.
11:36
